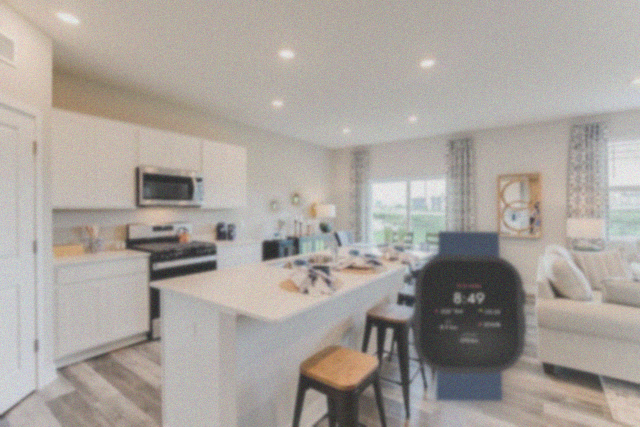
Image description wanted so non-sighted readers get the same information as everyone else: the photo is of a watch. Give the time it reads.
8:49
